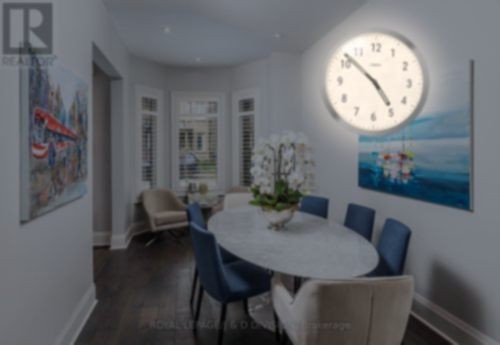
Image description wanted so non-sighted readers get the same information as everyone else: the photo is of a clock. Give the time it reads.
4:52
